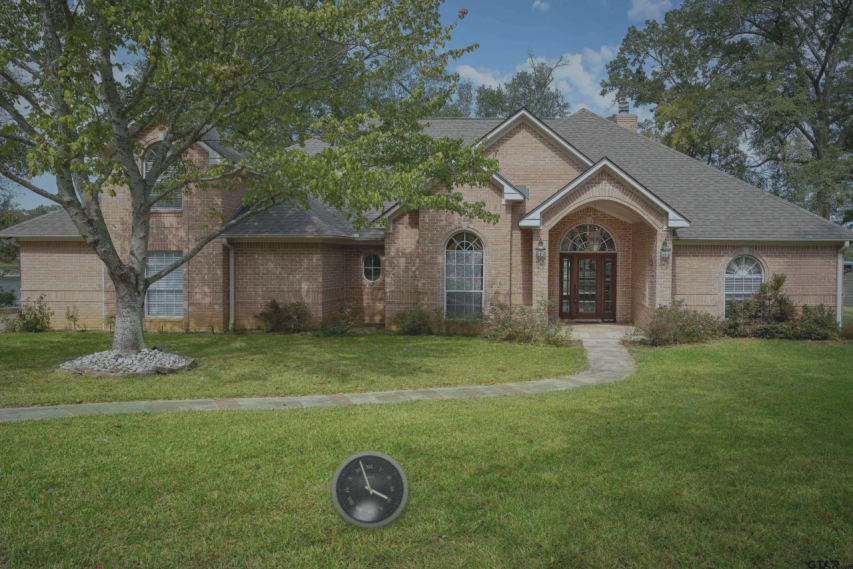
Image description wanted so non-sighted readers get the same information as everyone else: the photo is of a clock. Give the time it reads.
3:57
